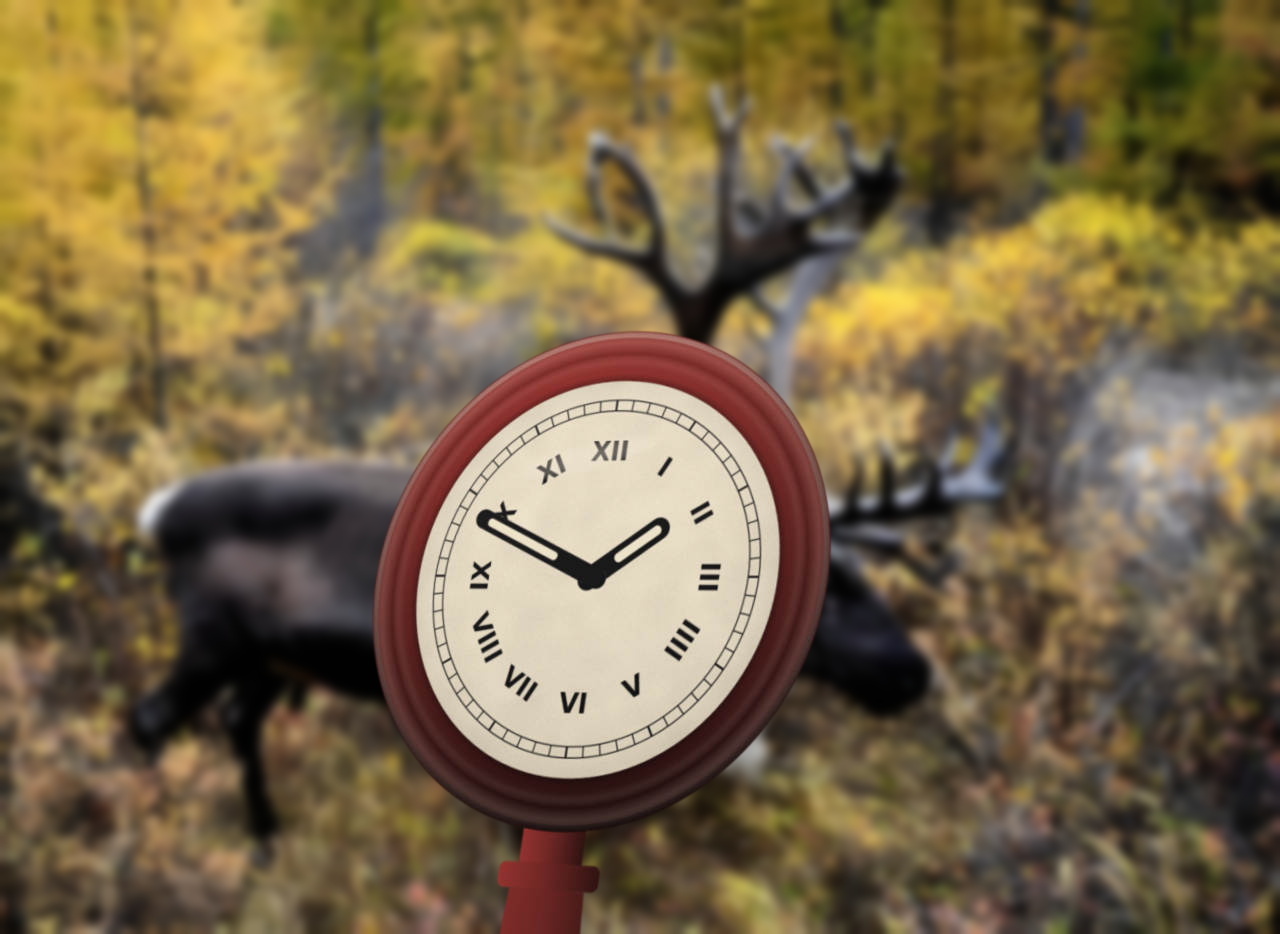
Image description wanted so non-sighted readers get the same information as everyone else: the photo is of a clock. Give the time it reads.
1:49
